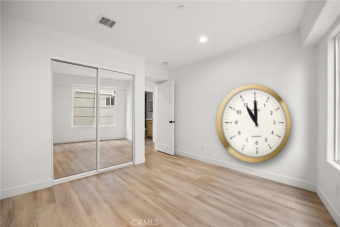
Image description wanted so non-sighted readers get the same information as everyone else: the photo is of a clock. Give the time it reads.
11:00
